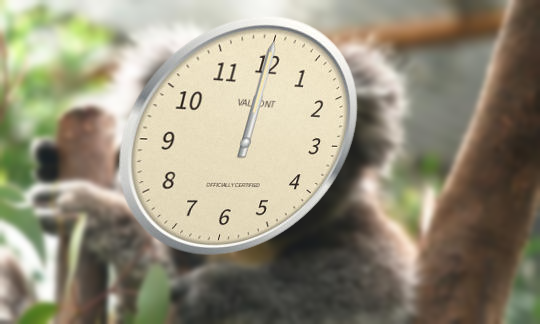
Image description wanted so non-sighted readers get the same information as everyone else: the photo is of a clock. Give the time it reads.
12:00
